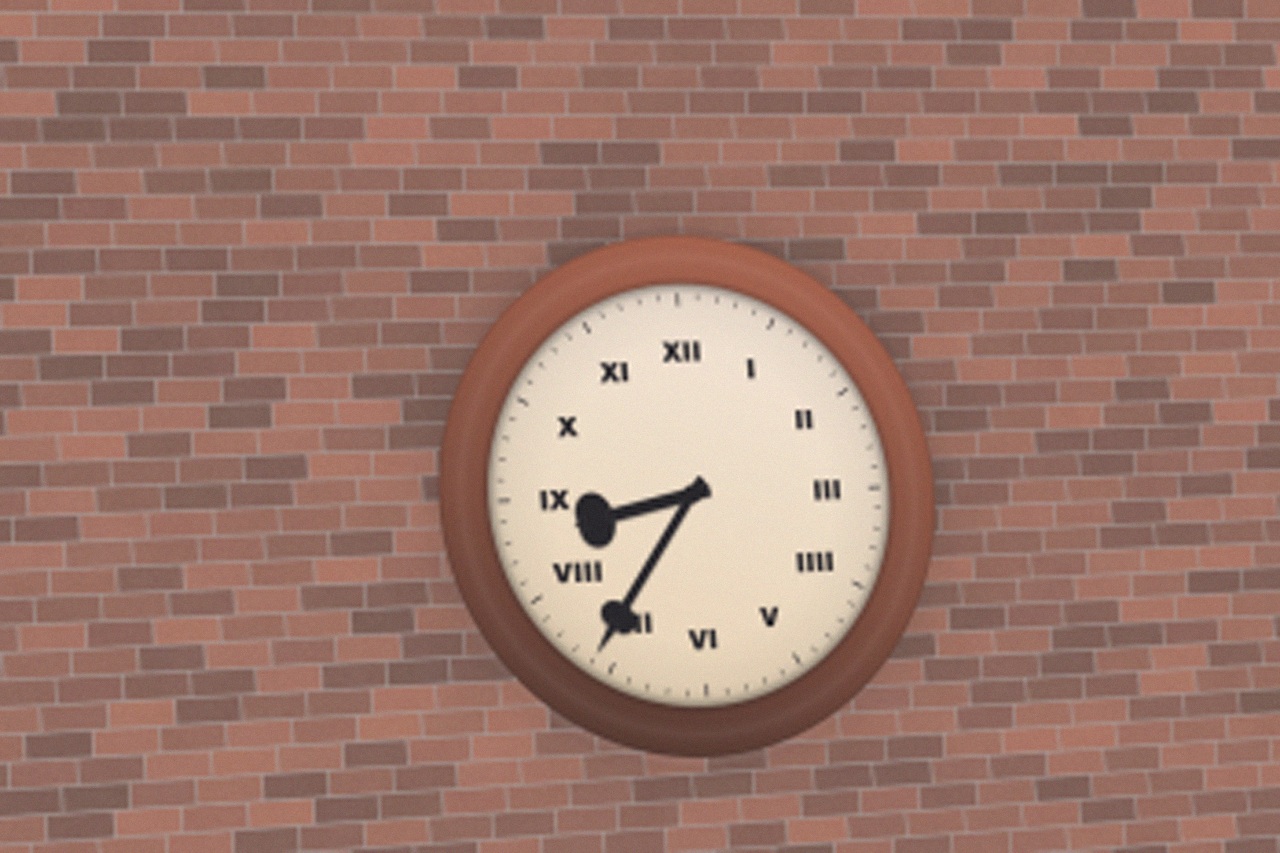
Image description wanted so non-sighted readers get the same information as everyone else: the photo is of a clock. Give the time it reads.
8:36
